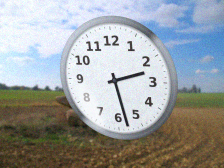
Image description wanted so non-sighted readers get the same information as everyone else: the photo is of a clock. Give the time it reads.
2:28
